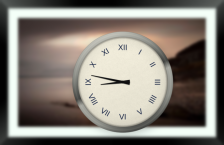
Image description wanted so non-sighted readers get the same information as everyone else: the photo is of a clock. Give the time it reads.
8:47
